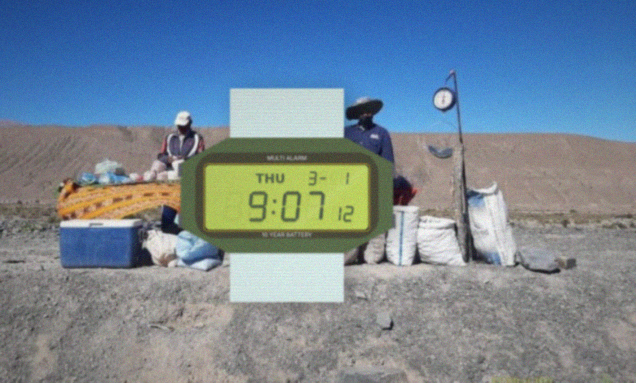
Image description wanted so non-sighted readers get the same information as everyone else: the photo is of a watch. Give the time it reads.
9:07:12
